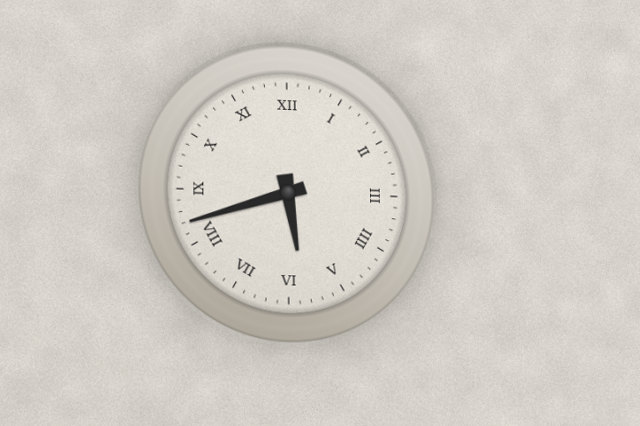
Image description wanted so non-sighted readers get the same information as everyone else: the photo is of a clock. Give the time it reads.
5:42
